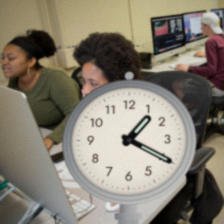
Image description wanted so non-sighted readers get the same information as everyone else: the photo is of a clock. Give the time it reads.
1:20
